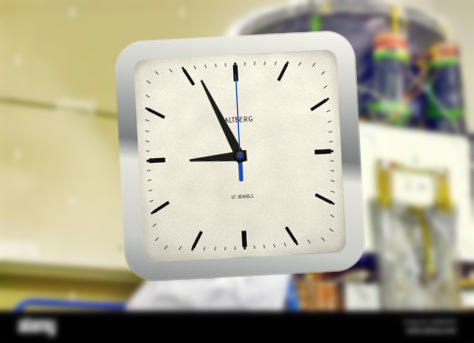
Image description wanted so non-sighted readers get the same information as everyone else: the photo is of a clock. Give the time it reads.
8:56:00
